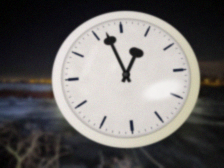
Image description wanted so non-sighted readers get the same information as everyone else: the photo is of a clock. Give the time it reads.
12:57
